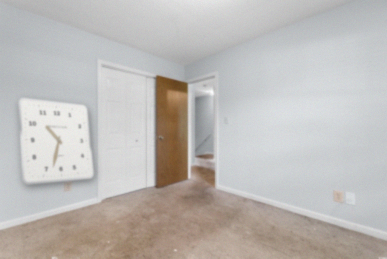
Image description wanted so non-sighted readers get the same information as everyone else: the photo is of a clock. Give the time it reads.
10:33
